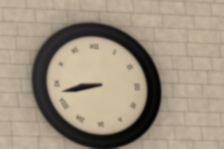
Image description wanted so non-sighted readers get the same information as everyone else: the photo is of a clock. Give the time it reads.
8:43
